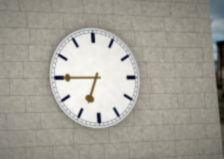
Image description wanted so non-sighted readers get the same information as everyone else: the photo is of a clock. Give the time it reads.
6:45
